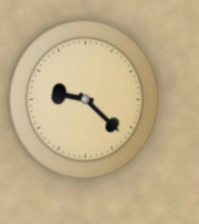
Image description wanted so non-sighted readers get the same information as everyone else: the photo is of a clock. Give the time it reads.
9:22
